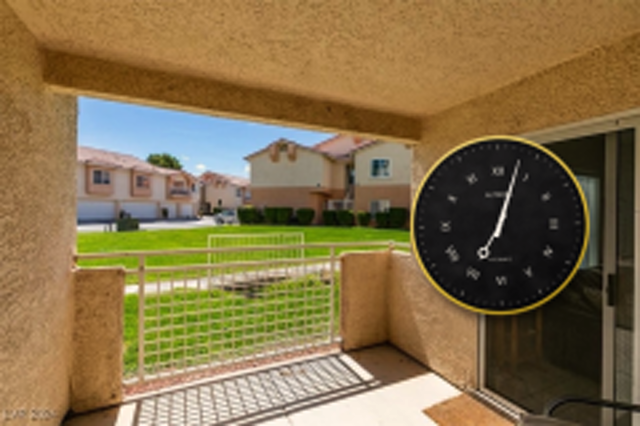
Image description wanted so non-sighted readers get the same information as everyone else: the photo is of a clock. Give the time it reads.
7:03
